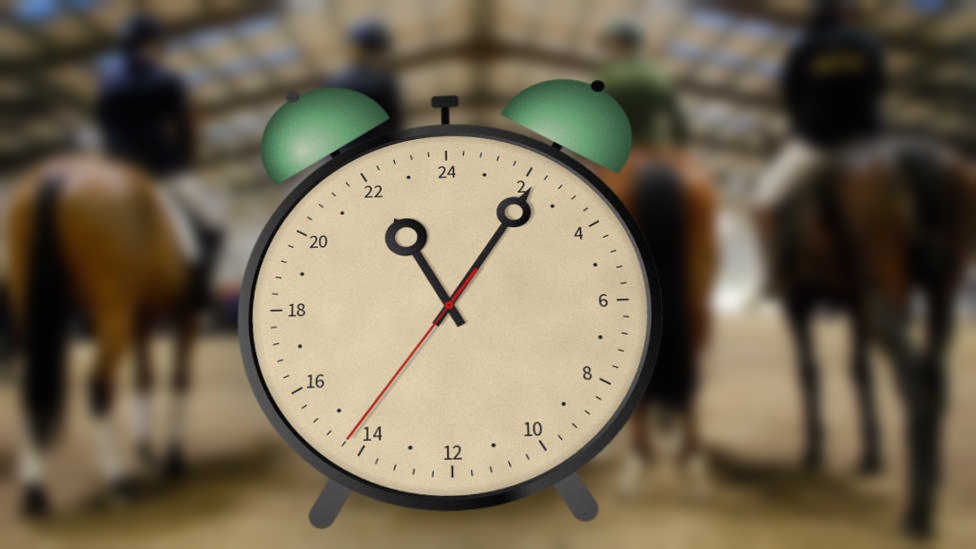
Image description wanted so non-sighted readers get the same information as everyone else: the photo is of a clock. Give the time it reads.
22:05:36
